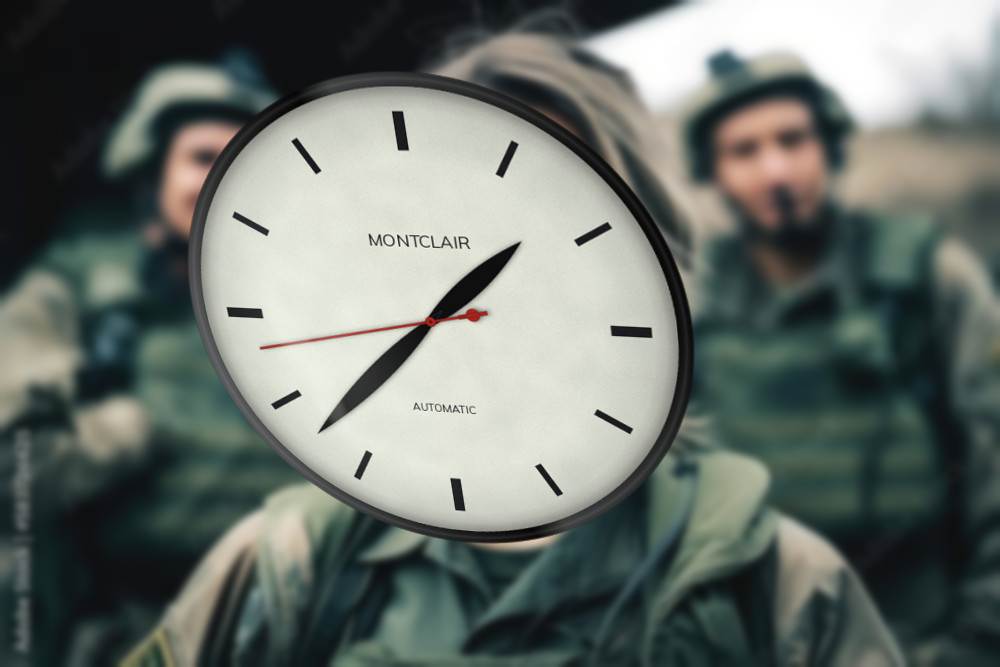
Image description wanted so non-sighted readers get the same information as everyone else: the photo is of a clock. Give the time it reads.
1:37:43
